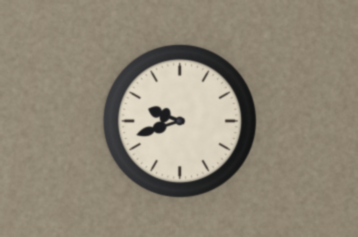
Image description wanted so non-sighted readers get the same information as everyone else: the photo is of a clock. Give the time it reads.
9:42
